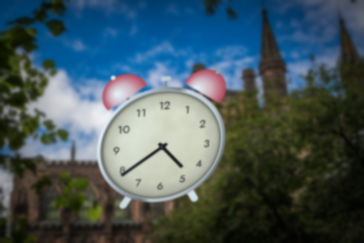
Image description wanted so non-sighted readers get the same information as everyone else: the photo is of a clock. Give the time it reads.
4:39
